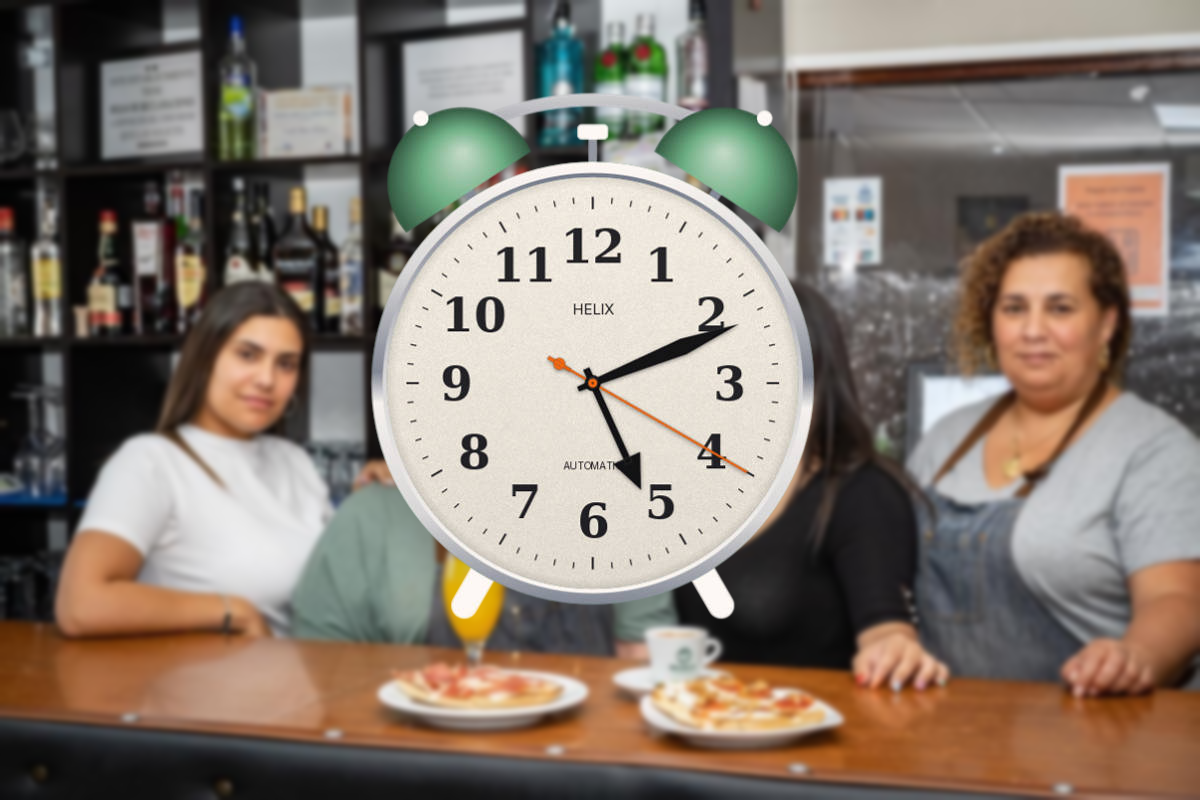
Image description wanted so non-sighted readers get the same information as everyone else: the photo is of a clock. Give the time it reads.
5:11:20
